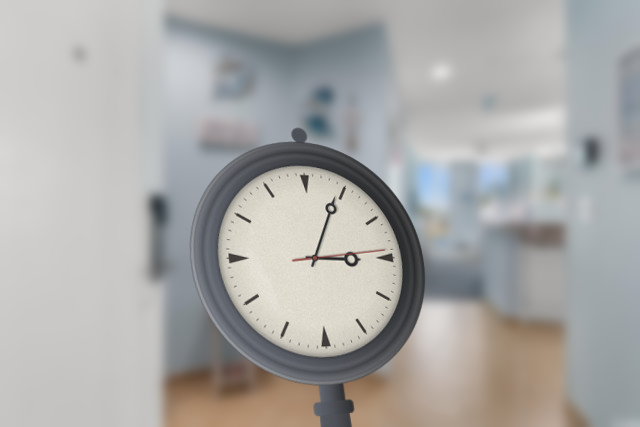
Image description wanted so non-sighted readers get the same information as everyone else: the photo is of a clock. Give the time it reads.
3:04:14
